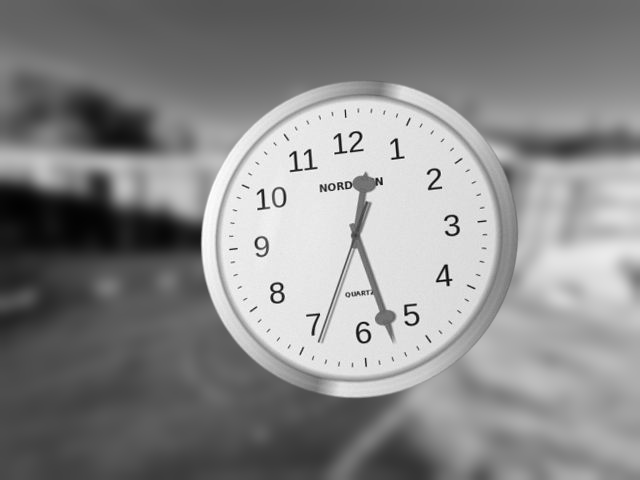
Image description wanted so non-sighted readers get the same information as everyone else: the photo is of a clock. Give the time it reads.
12:27:34
